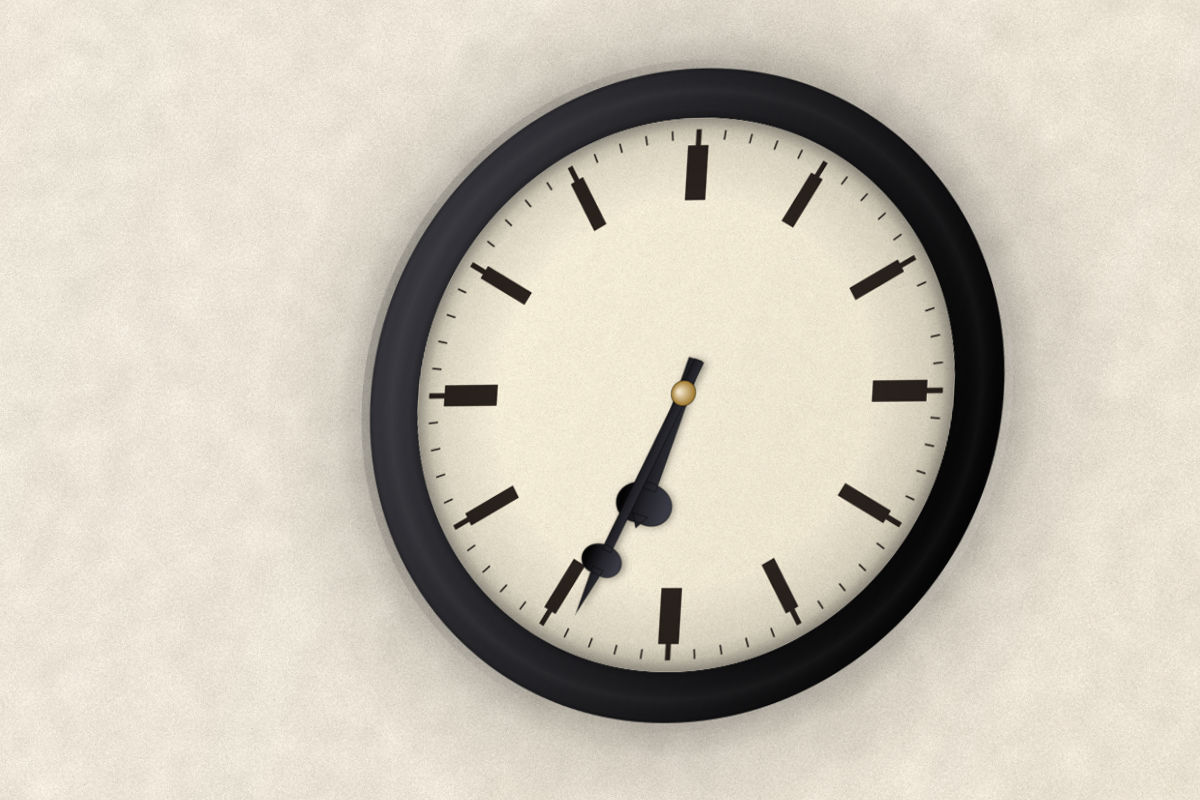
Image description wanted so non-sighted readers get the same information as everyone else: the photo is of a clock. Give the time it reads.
6:34
